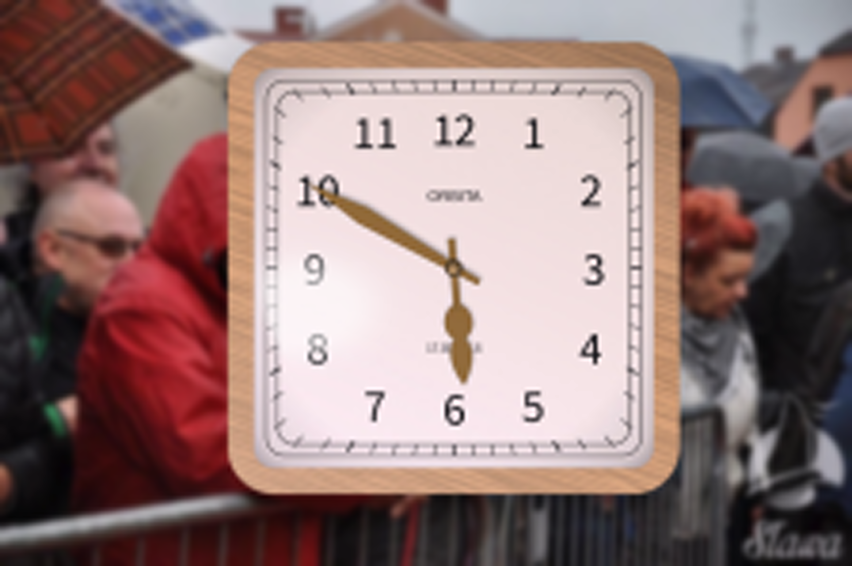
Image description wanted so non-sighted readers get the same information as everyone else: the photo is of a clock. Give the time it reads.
5:50
